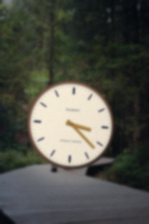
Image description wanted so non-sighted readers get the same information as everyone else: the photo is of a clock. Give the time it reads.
3:22
